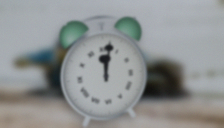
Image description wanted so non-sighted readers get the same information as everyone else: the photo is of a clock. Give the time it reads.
12:02
